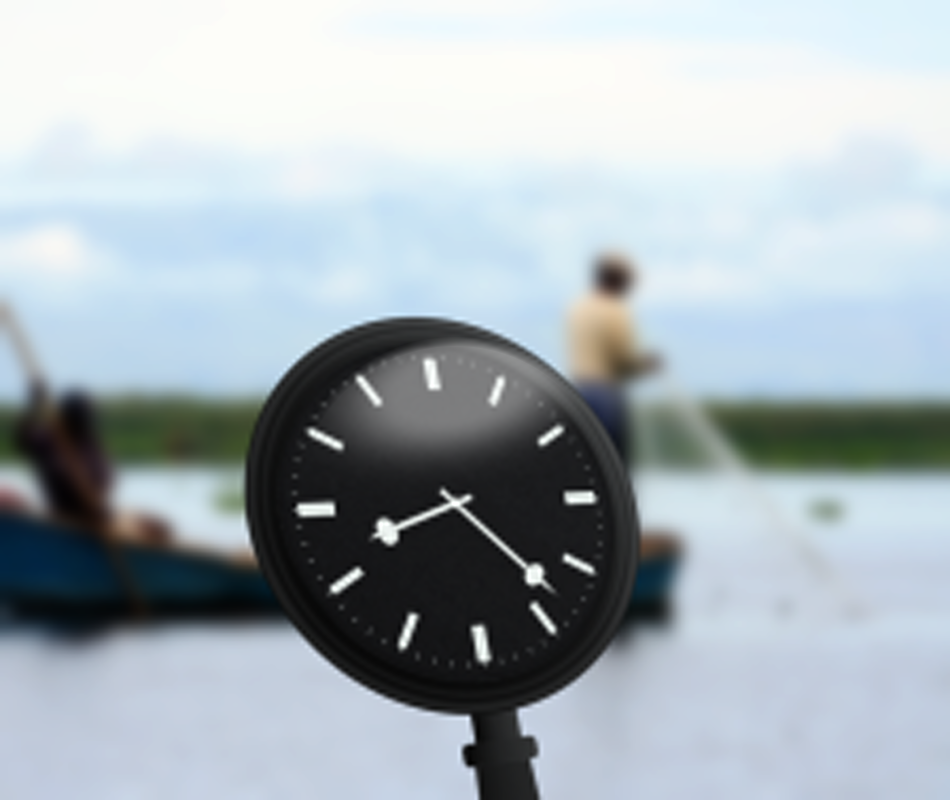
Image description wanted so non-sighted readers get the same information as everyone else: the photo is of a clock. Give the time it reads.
8:23
